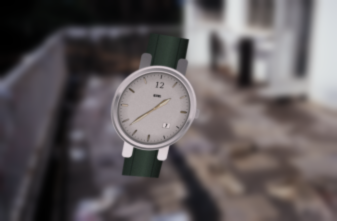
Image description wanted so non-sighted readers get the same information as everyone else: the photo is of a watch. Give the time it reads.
1:38
